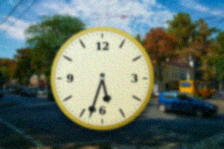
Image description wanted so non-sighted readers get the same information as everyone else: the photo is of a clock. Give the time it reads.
5:33
